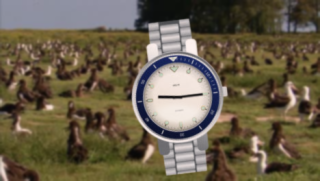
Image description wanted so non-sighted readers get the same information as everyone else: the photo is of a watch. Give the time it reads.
9:15
